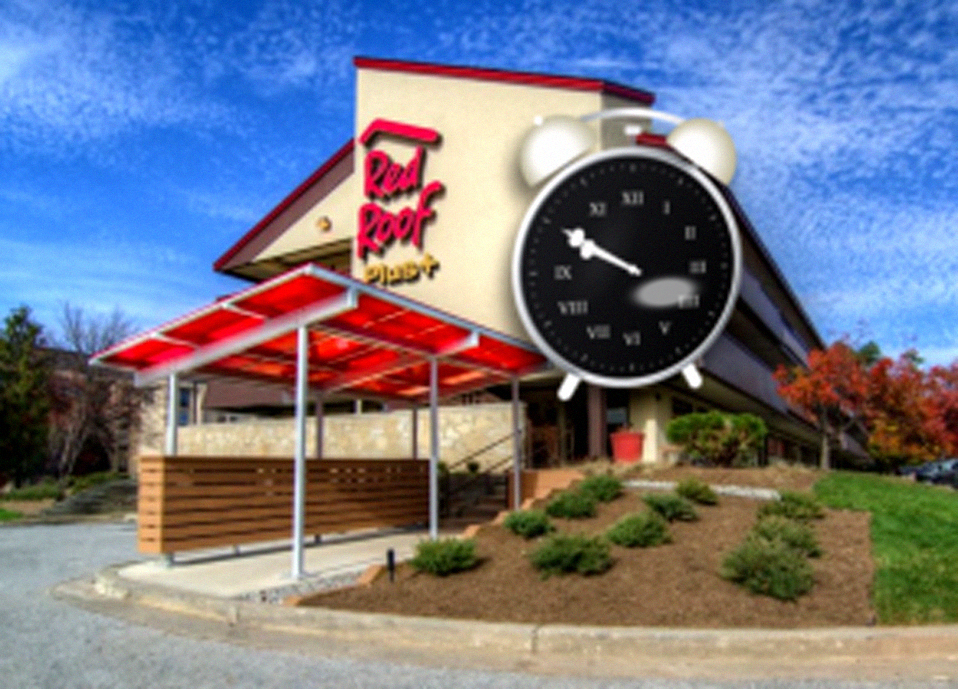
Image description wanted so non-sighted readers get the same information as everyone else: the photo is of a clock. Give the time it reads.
9:50
